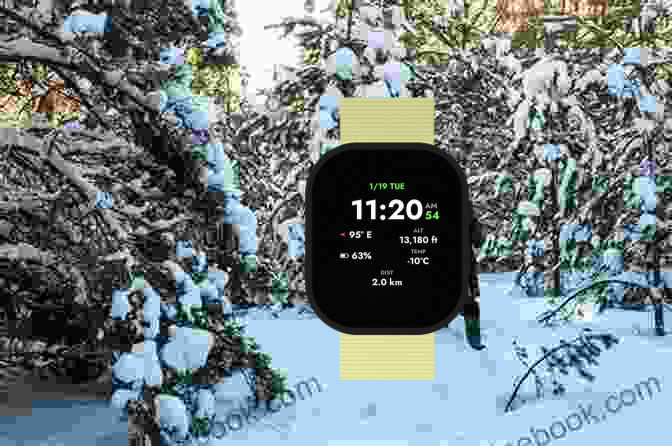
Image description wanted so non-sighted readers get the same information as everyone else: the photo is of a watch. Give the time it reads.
11:20:54
